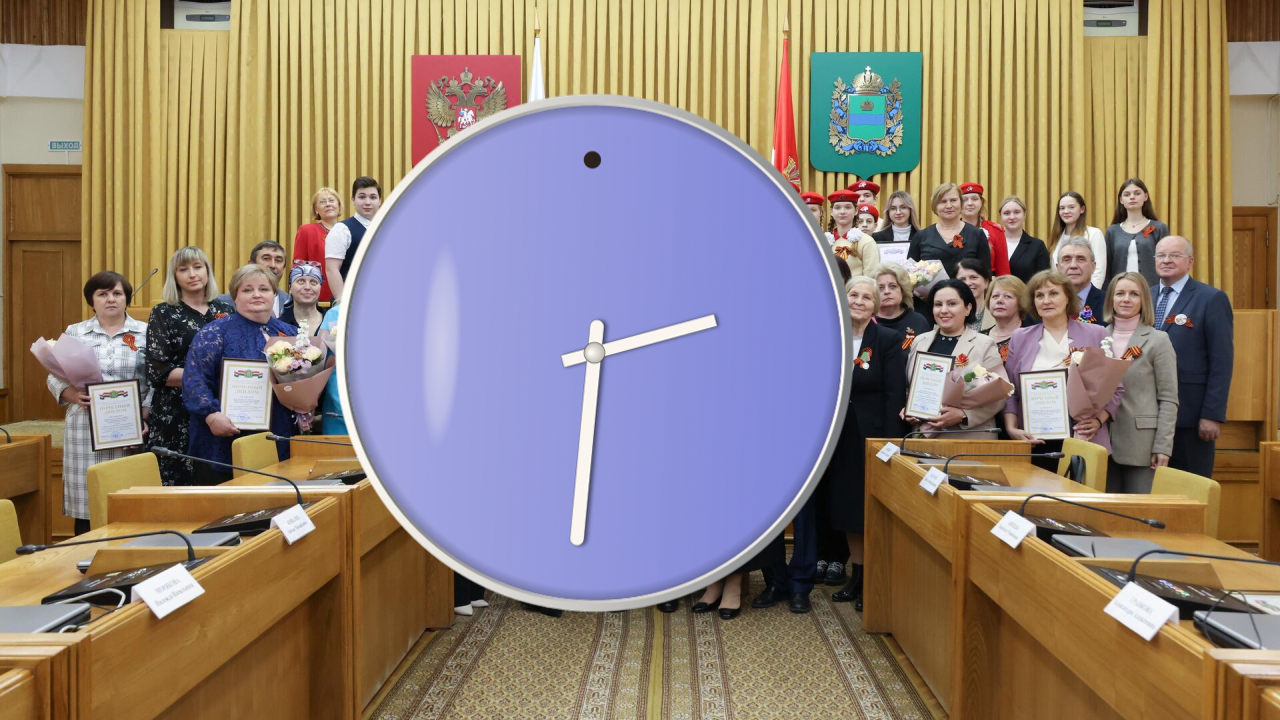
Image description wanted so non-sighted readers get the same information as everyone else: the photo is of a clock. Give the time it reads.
2:31
